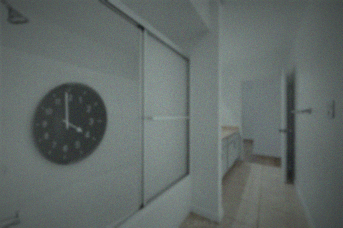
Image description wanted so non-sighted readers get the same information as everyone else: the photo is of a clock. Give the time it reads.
3:59
